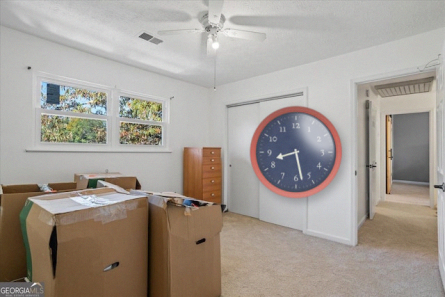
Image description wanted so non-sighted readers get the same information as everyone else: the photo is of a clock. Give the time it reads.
8:28
